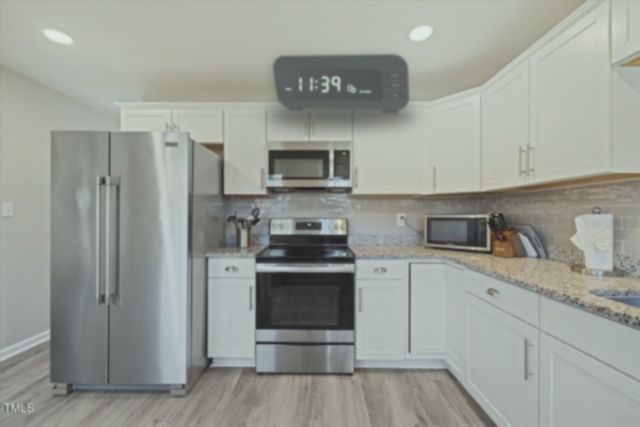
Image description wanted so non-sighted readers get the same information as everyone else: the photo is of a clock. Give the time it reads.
11:39
